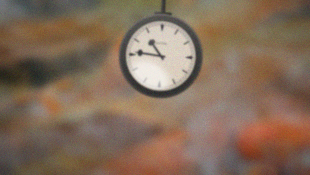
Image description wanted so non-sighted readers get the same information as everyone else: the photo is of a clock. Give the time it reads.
10:46
